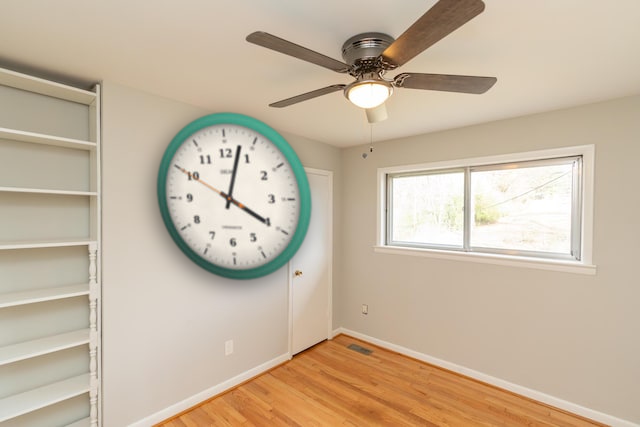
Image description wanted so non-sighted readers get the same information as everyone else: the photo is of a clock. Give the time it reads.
4:02:50
